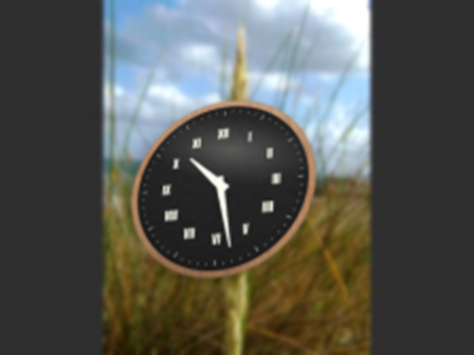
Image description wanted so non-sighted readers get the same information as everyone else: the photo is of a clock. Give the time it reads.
10:28
